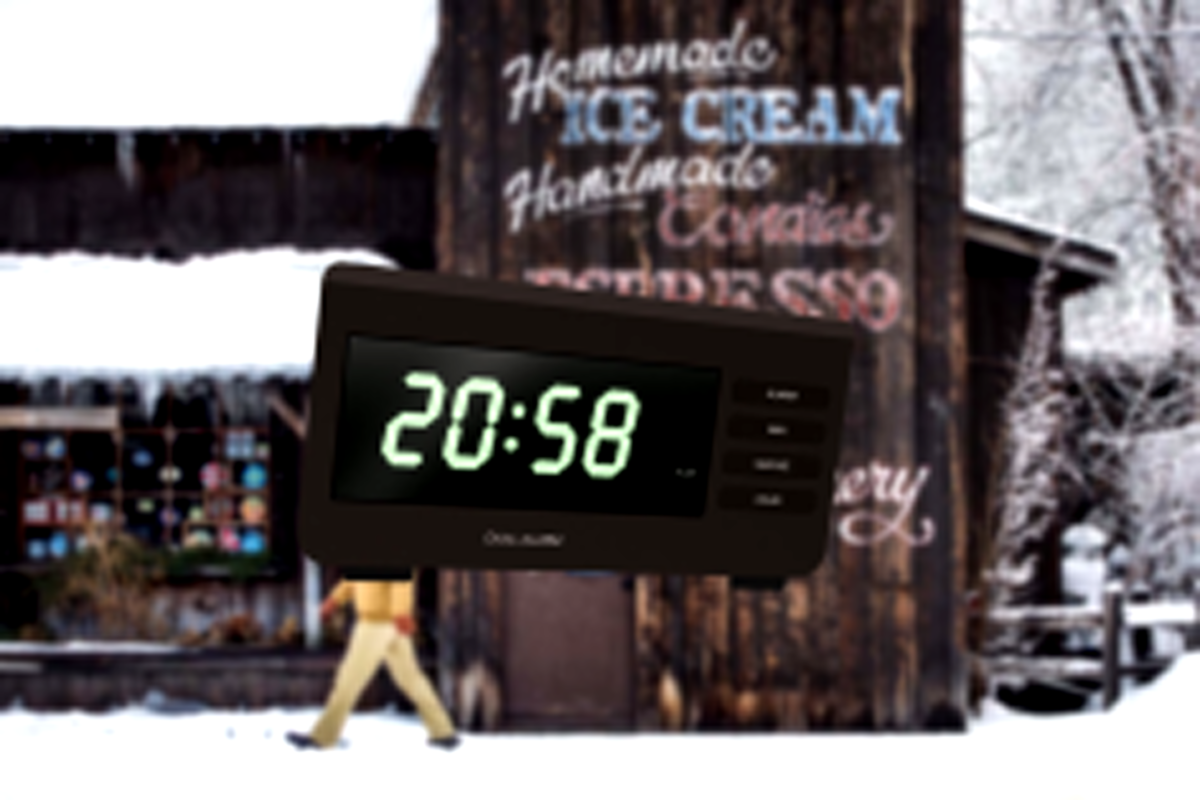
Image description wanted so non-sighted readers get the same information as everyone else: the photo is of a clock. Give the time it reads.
20:58
